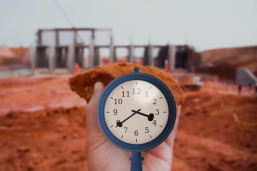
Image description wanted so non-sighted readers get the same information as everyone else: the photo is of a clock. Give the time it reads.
3:39
